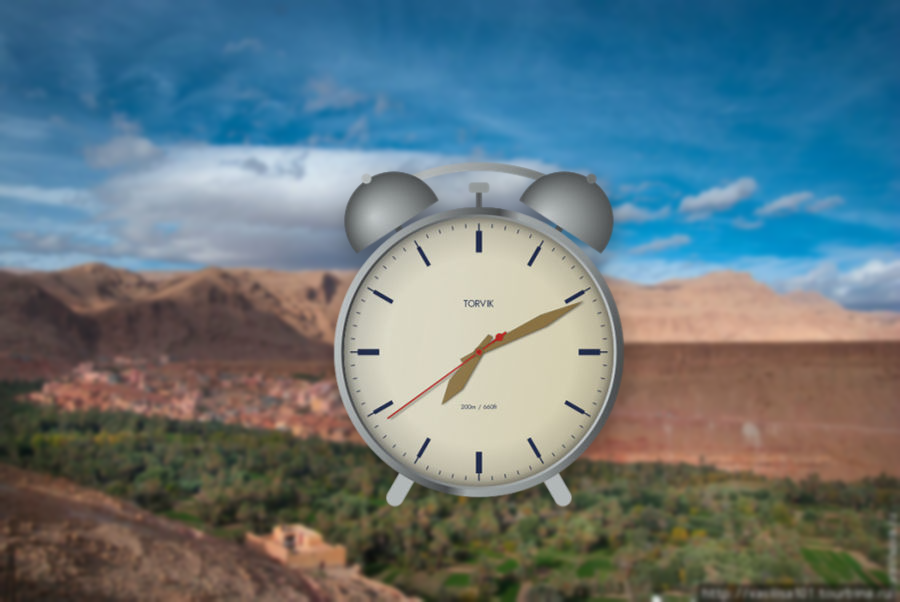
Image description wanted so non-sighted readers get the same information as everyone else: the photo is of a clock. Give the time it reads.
7:10:39
